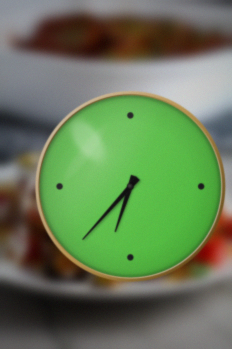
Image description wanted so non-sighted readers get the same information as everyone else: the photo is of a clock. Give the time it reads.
6:37
